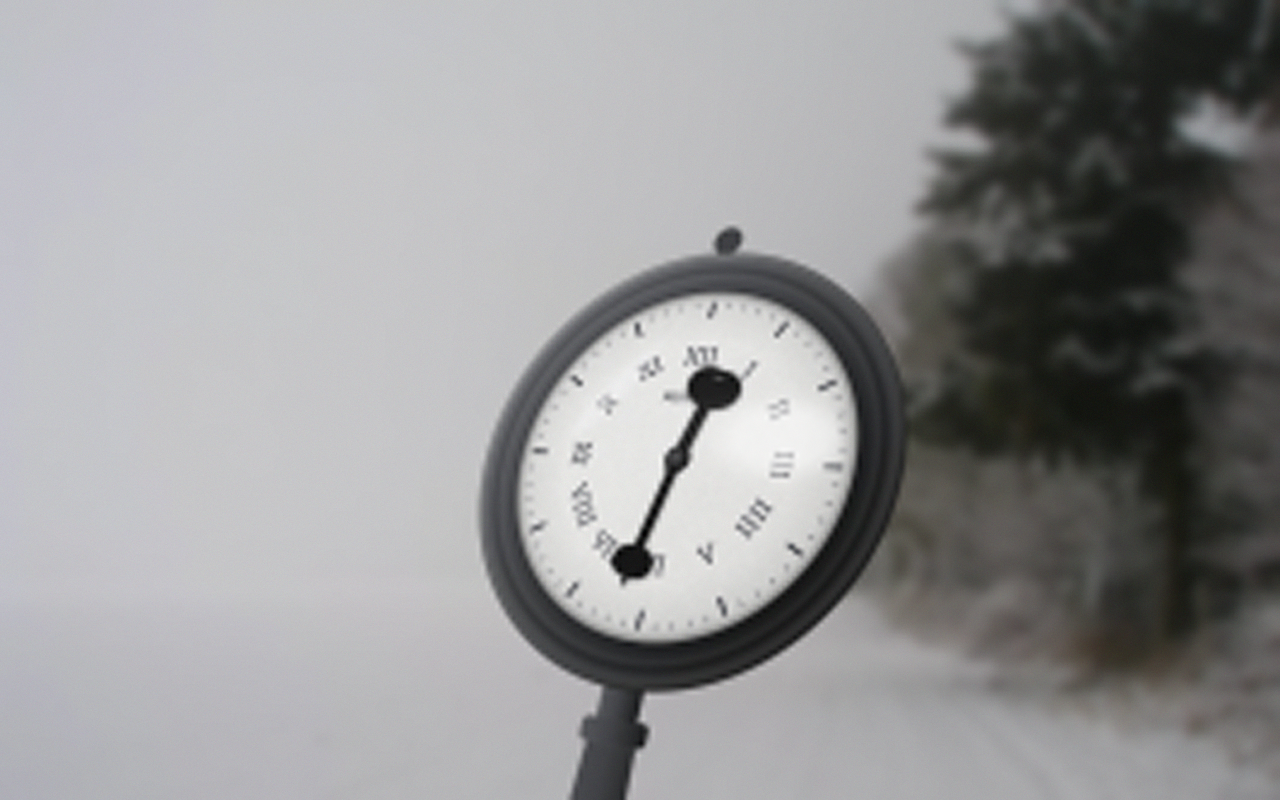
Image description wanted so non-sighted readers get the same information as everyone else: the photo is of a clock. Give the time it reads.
12:32
